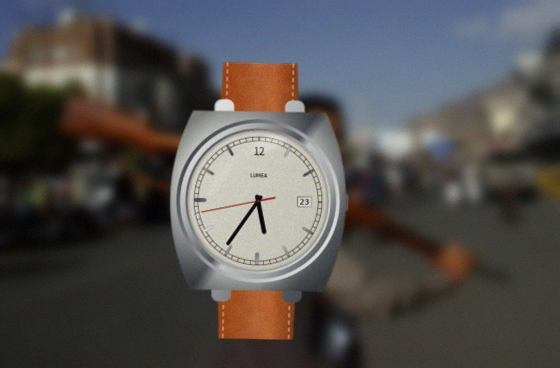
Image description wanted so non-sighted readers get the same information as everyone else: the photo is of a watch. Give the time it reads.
5:35:43
